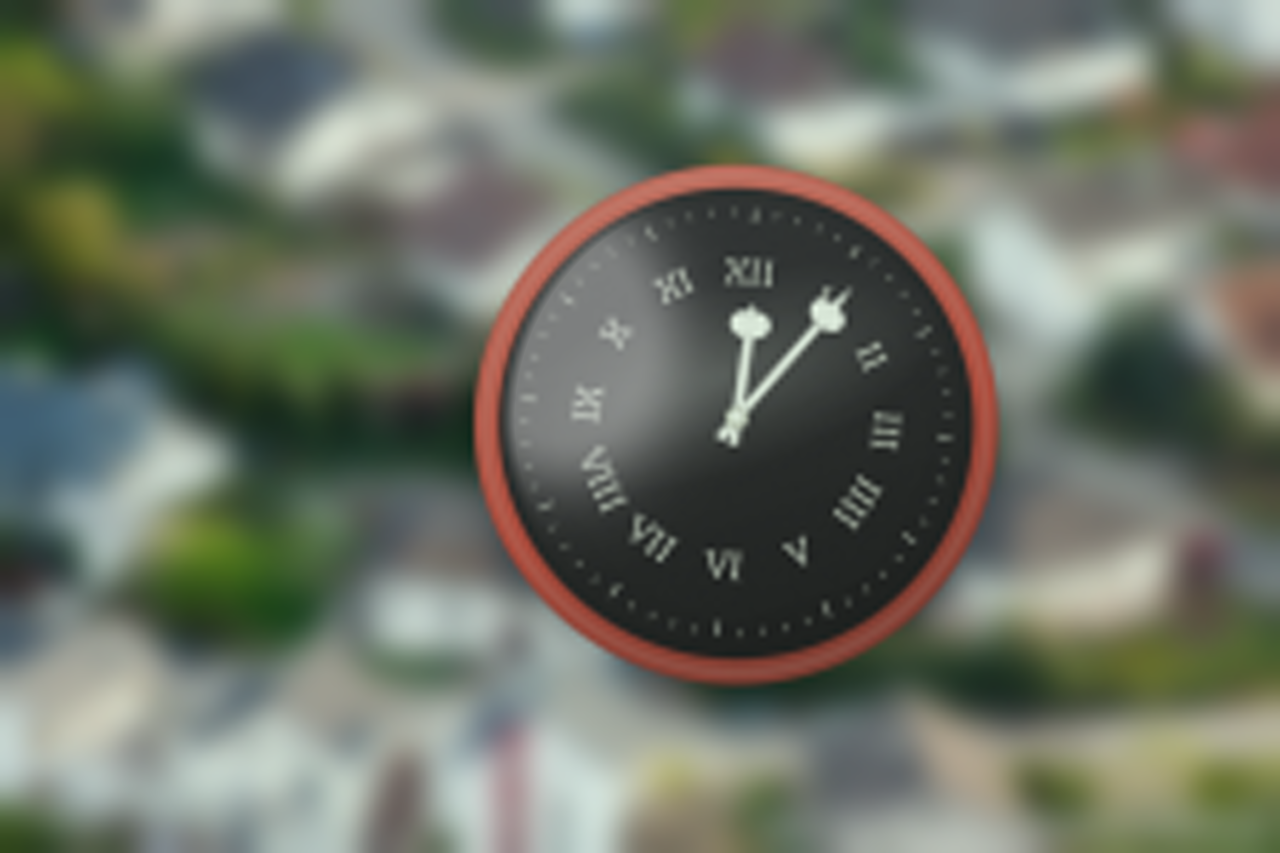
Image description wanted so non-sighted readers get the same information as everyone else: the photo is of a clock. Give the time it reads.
12:06
